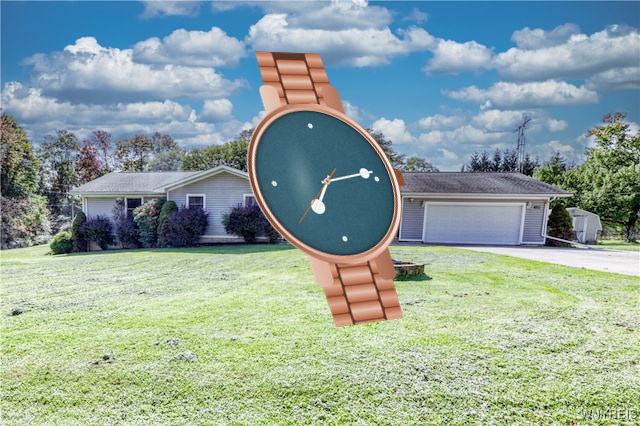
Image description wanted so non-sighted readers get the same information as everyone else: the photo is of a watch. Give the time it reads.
7:13:38
